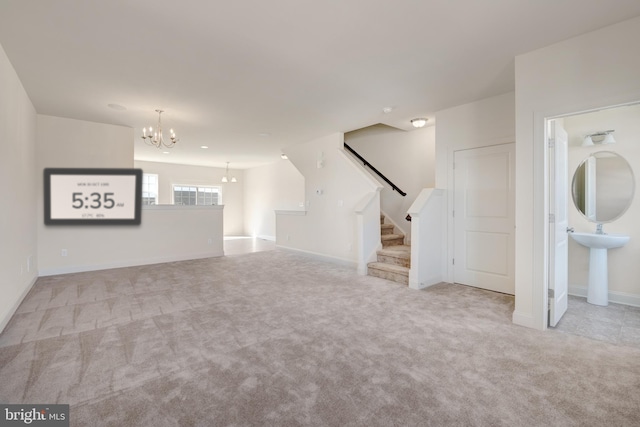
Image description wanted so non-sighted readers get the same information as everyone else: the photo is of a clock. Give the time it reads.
5:35
